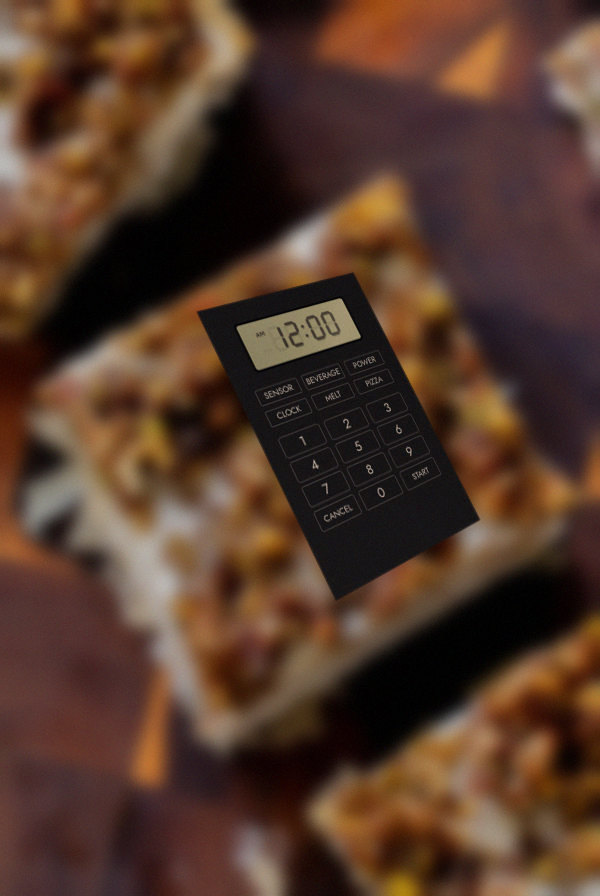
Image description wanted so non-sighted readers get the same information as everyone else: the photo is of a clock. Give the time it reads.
12:00
